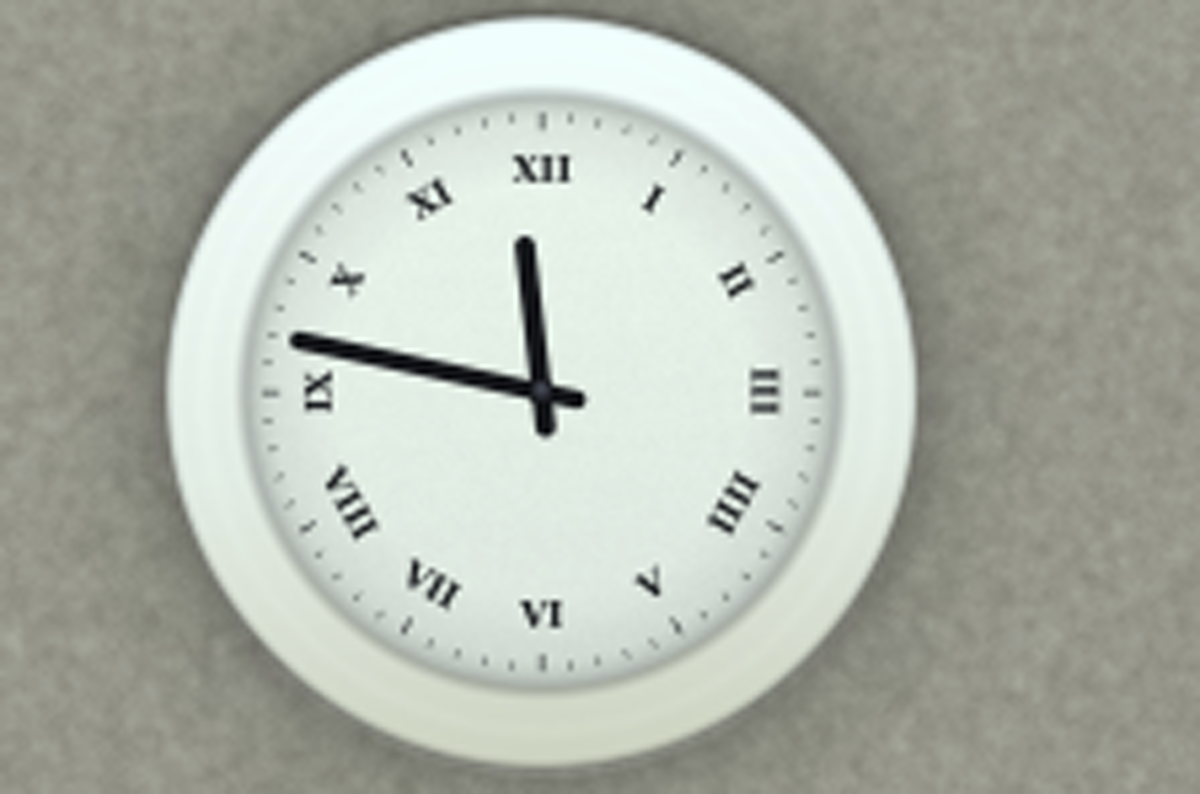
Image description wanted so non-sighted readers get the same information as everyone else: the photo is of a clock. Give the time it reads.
11:47
